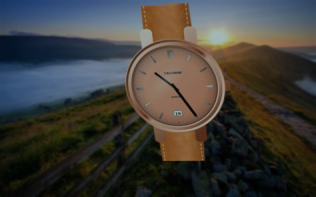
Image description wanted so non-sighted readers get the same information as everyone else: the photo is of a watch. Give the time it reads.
10:25
